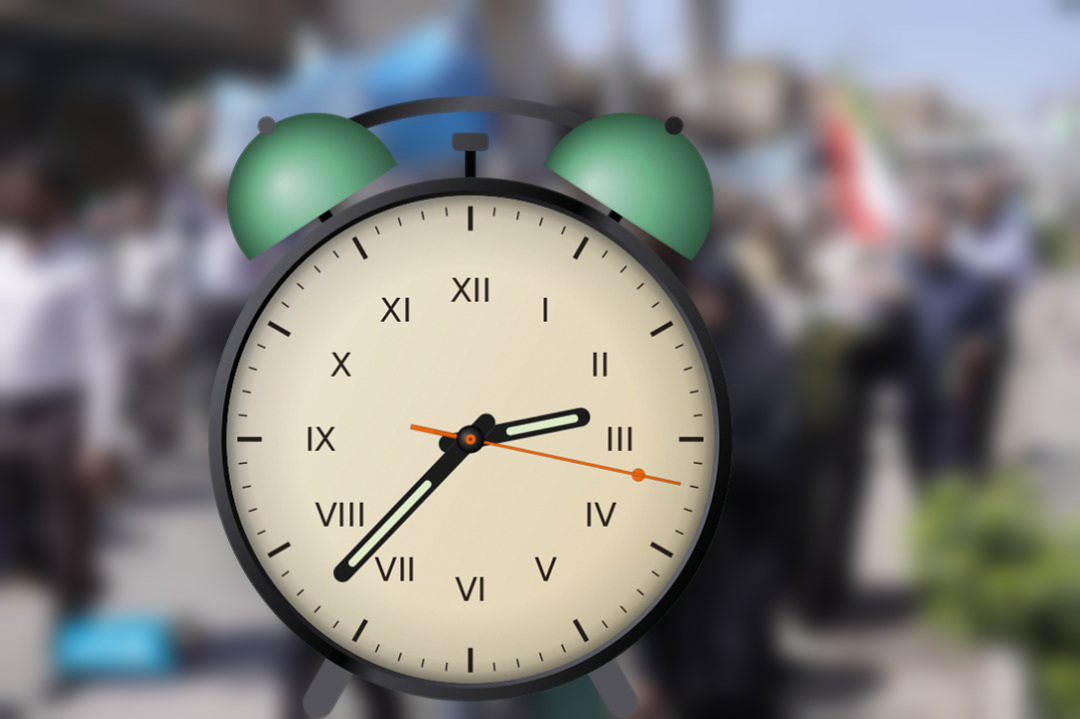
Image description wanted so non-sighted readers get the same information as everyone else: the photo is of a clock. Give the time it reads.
2:37:17
